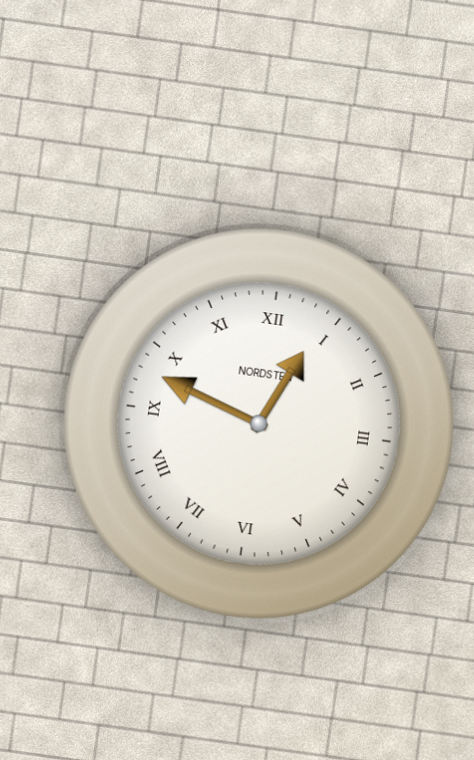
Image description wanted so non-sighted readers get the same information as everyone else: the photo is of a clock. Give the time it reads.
12:48
